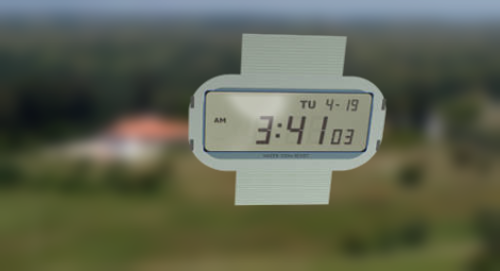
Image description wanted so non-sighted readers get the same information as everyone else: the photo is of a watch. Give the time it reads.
3:41:03
